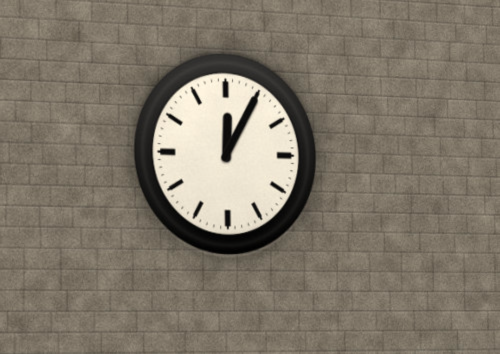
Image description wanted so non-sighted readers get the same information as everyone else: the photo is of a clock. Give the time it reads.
12:05
